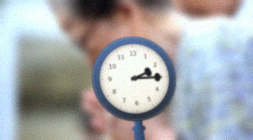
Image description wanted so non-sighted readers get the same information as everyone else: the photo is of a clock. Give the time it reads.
2:15
